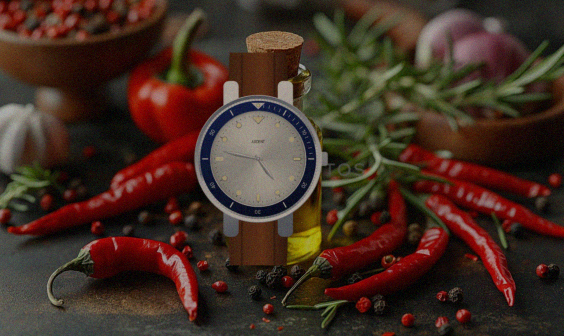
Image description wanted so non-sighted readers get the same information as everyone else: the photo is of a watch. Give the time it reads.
4:47
